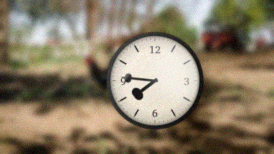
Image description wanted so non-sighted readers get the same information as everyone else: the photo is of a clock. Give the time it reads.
7:46
